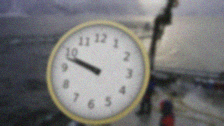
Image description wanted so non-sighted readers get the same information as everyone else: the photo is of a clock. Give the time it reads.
9:48
